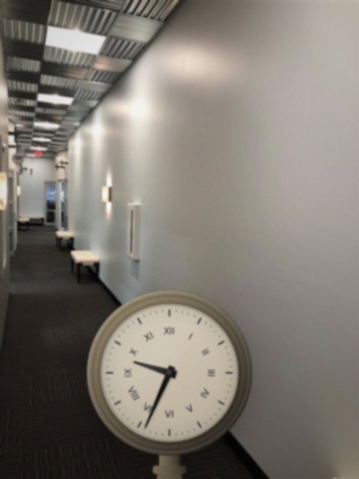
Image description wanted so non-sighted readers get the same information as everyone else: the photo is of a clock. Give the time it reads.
9:34
